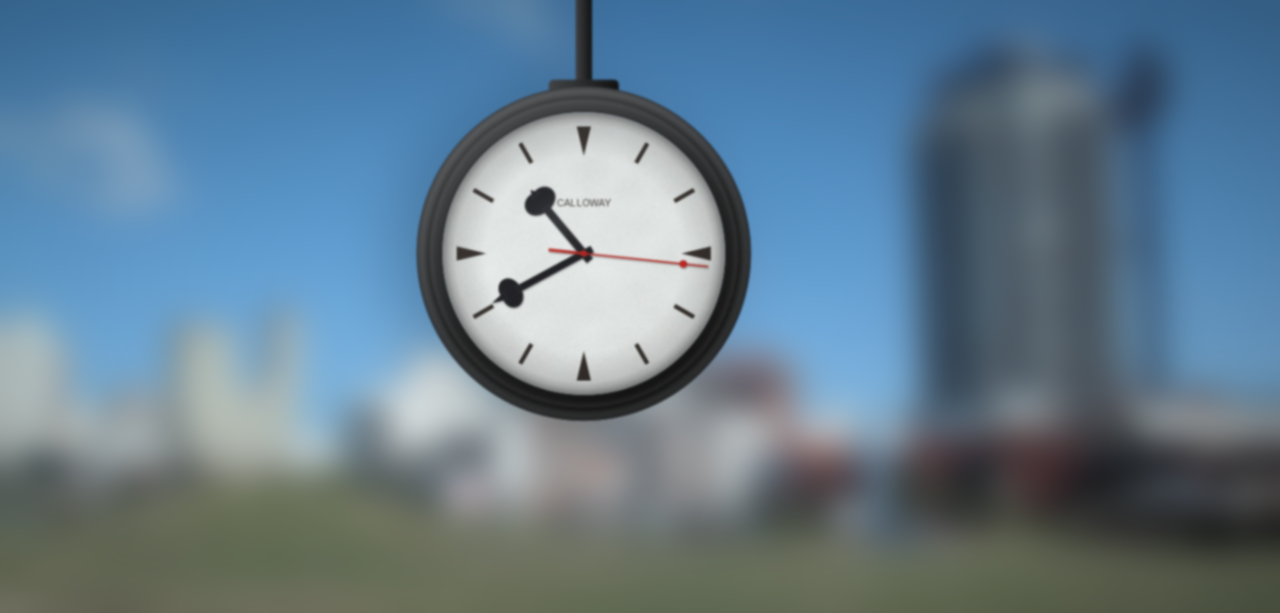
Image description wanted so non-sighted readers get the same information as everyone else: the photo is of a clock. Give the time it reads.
10:40:16
